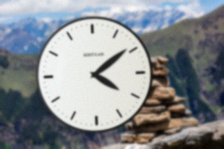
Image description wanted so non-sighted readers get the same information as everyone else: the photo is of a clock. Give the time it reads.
4:09
